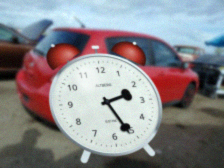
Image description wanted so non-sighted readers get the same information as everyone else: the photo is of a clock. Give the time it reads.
2:26
